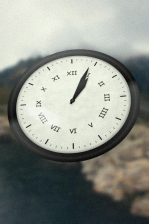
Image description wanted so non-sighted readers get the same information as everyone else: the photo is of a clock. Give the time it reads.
1:04
